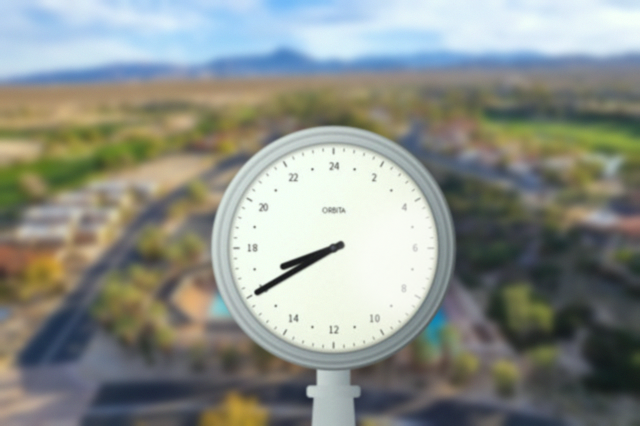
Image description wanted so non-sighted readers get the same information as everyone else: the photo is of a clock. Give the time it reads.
16:40
